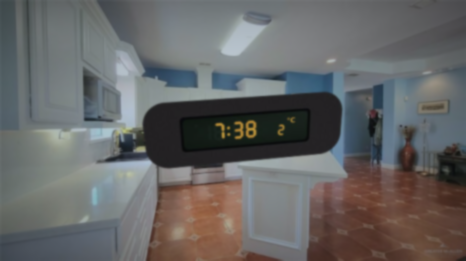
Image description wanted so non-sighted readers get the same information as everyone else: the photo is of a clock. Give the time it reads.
7:38
